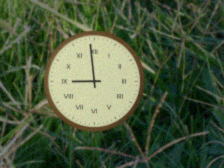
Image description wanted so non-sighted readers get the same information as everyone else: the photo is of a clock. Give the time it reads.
8:59
